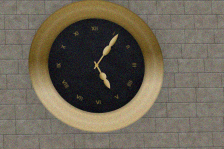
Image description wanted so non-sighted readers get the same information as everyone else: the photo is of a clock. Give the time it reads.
5:06
